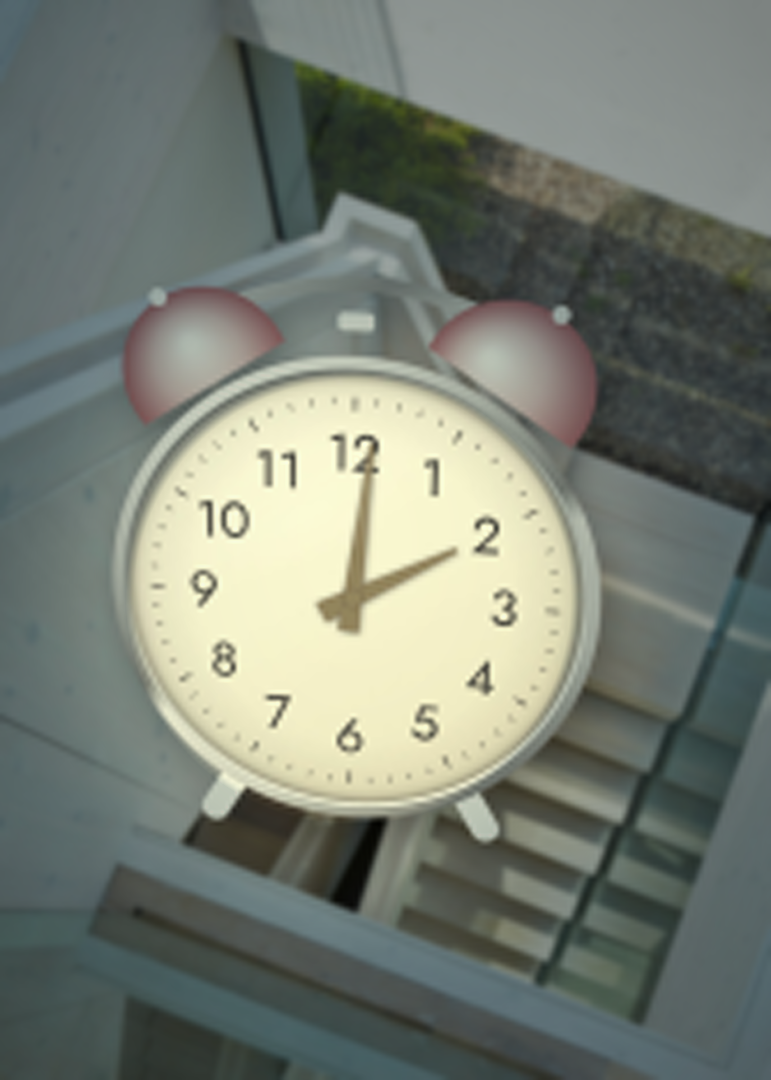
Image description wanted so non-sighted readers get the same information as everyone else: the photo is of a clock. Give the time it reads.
2:01
